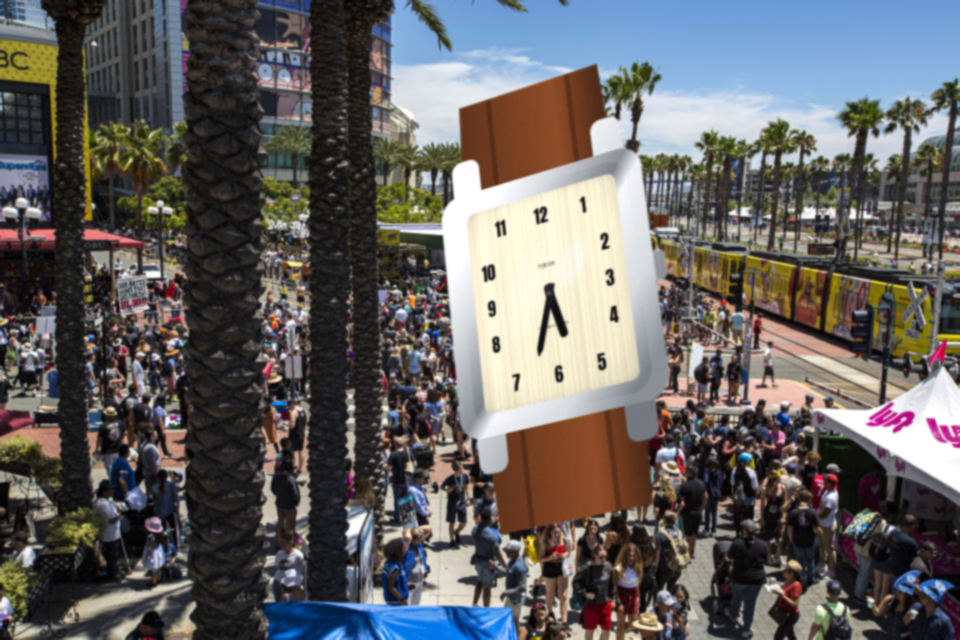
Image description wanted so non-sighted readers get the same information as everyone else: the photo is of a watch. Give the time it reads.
5:33
